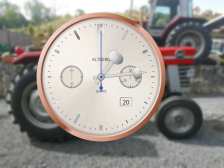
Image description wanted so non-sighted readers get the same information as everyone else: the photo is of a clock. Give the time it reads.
1:14
